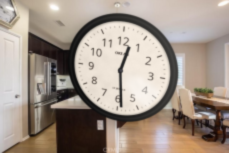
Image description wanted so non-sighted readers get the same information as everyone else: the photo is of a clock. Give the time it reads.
12:29
